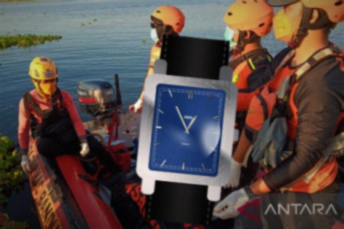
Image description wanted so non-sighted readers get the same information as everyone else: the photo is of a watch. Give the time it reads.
12:55
